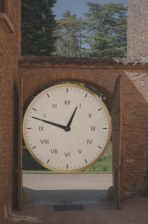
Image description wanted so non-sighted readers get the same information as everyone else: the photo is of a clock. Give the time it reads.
12:48
